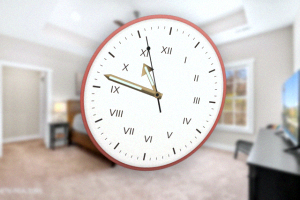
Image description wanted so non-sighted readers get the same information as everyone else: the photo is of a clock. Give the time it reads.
10:46:56
